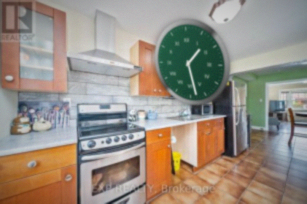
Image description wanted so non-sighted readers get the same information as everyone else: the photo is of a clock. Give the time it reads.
1:28
